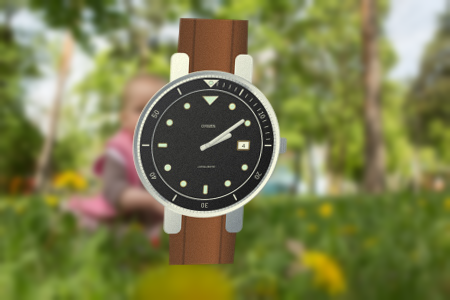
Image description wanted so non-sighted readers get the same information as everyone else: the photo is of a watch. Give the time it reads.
2:09
